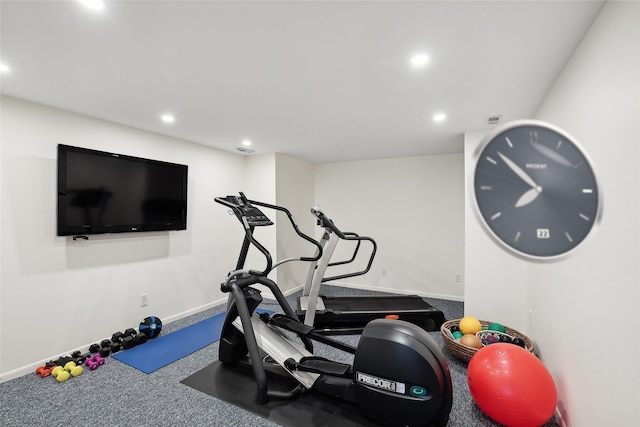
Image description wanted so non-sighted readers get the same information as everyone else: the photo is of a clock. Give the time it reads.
7:52
